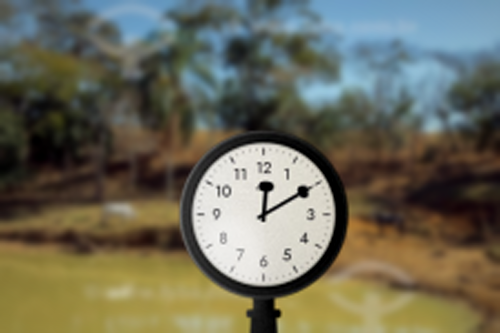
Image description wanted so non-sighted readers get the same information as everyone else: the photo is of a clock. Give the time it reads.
12:10
